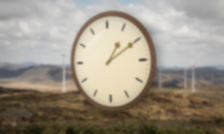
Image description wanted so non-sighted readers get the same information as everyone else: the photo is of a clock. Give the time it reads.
1:10
